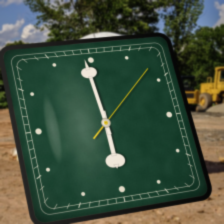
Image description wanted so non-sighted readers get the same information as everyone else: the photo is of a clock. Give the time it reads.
5:59:08
